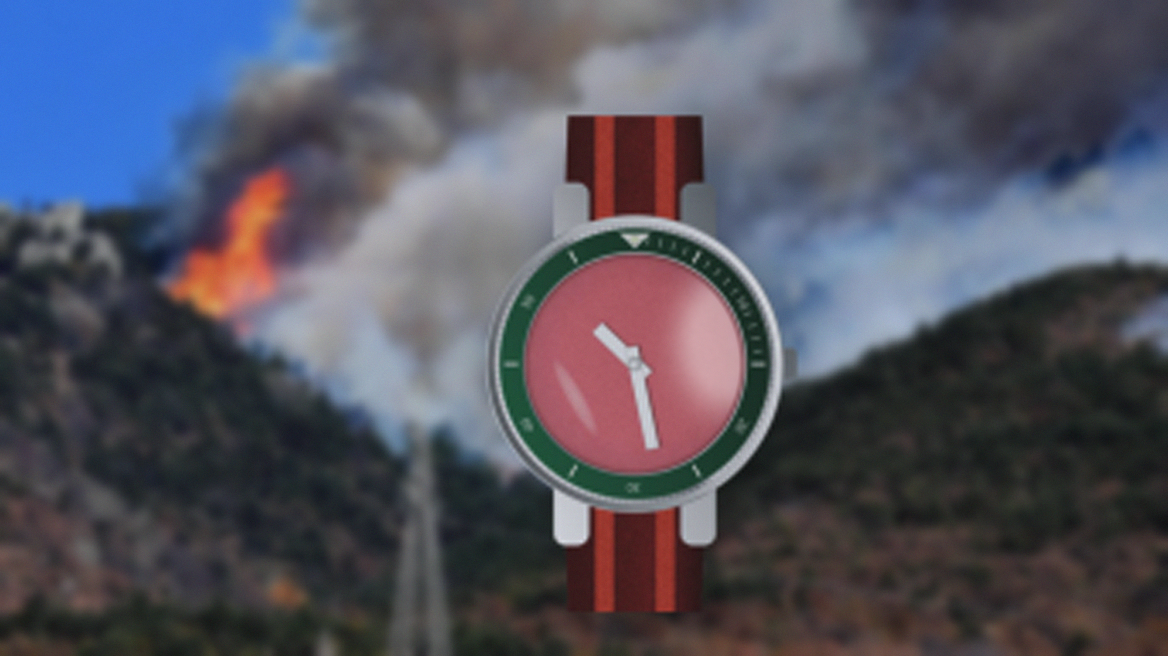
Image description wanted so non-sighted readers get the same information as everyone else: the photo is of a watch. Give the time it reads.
10:28
